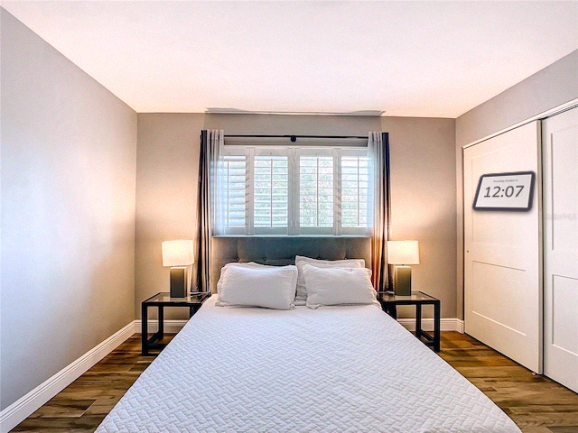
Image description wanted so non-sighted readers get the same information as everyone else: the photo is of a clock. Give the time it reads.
12:07
